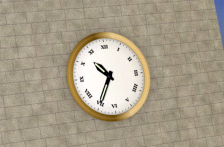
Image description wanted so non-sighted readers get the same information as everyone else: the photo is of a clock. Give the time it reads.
10:35
